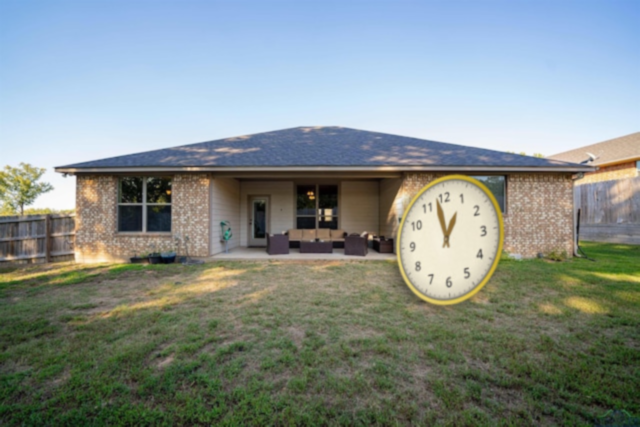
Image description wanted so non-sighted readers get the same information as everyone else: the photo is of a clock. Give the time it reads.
12:58
